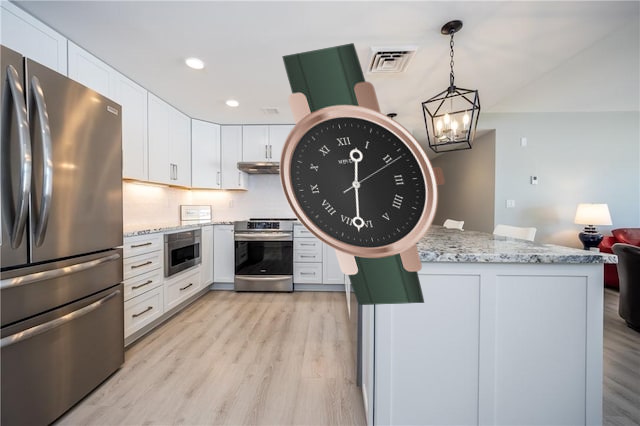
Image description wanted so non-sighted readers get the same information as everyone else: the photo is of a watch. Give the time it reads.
12:32:11
